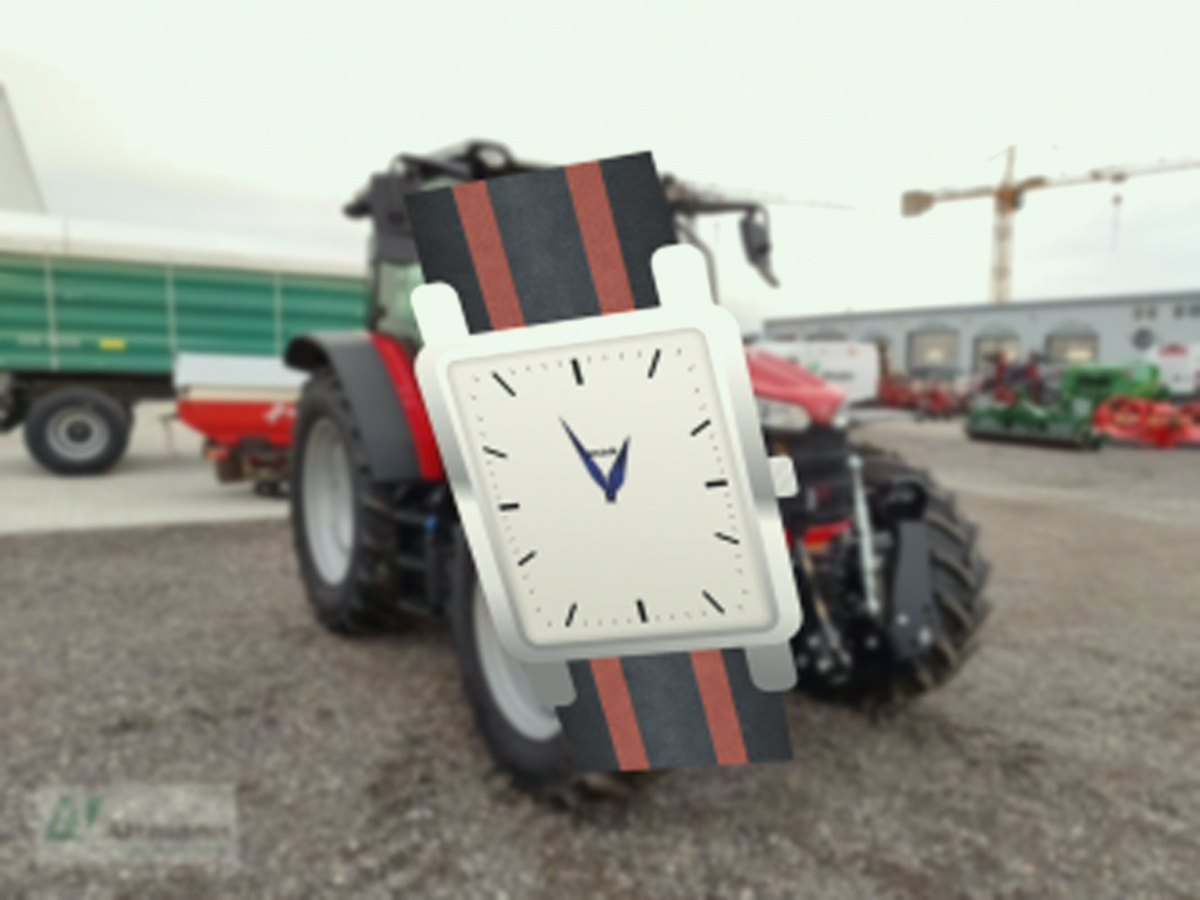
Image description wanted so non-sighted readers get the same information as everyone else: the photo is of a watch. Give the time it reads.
12:57
